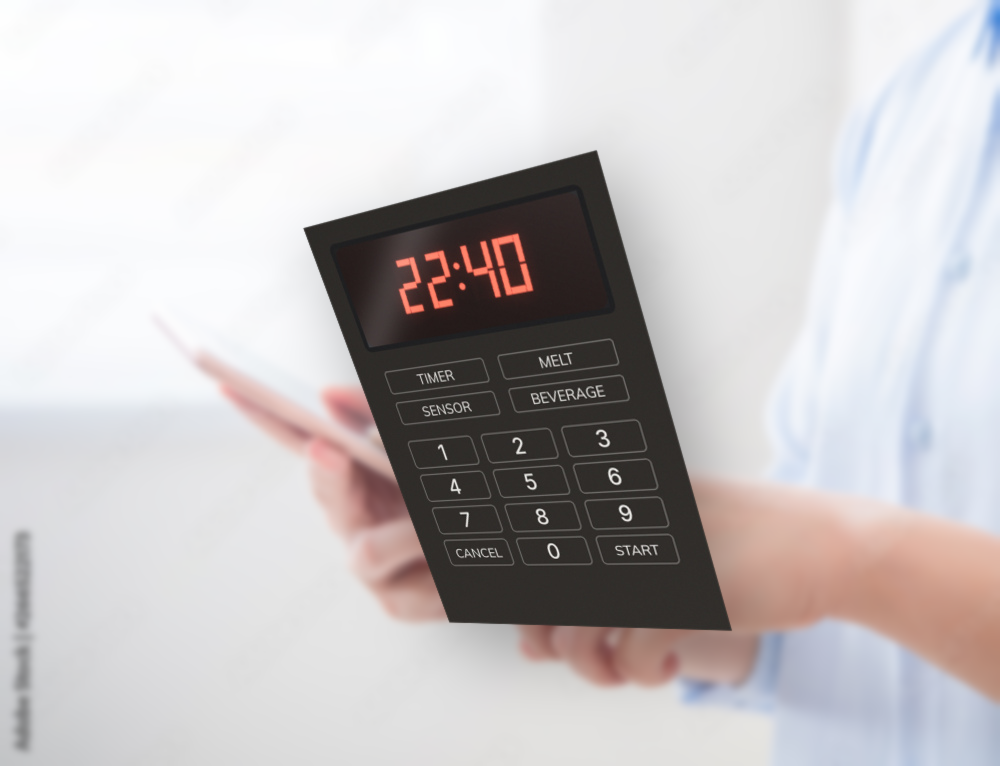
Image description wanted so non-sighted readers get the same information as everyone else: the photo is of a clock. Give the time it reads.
22:40
